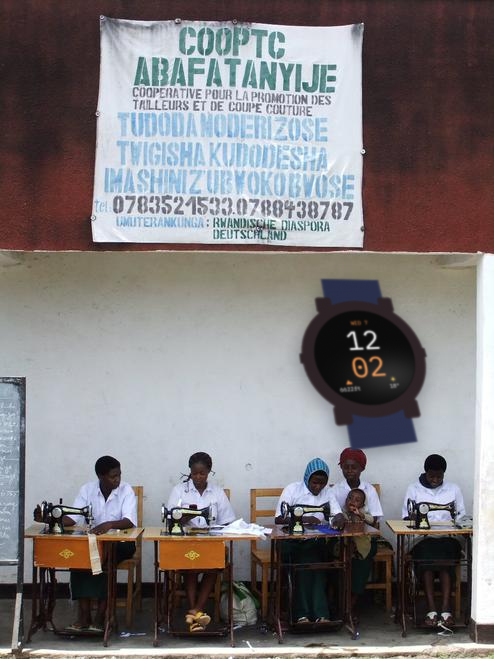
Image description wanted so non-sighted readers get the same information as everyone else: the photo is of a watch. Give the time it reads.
12:02
